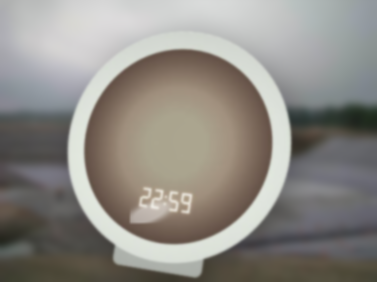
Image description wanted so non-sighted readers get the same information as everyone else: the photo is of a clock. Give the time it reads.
22:59
